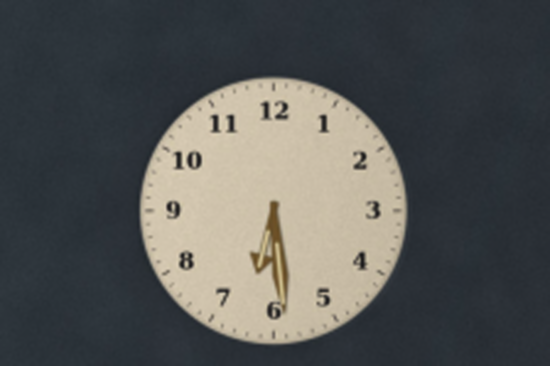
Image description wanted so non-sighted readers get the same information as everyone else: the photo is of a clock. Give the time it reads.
6:29
